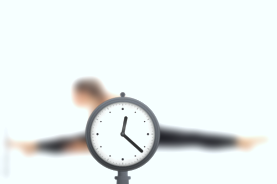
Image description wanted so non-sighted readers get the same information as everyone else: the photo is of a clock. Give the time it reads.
12:22
